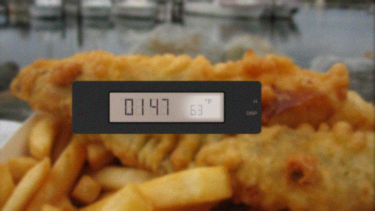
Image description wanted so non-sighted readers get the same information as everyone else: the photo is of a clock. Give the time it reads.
1:47
